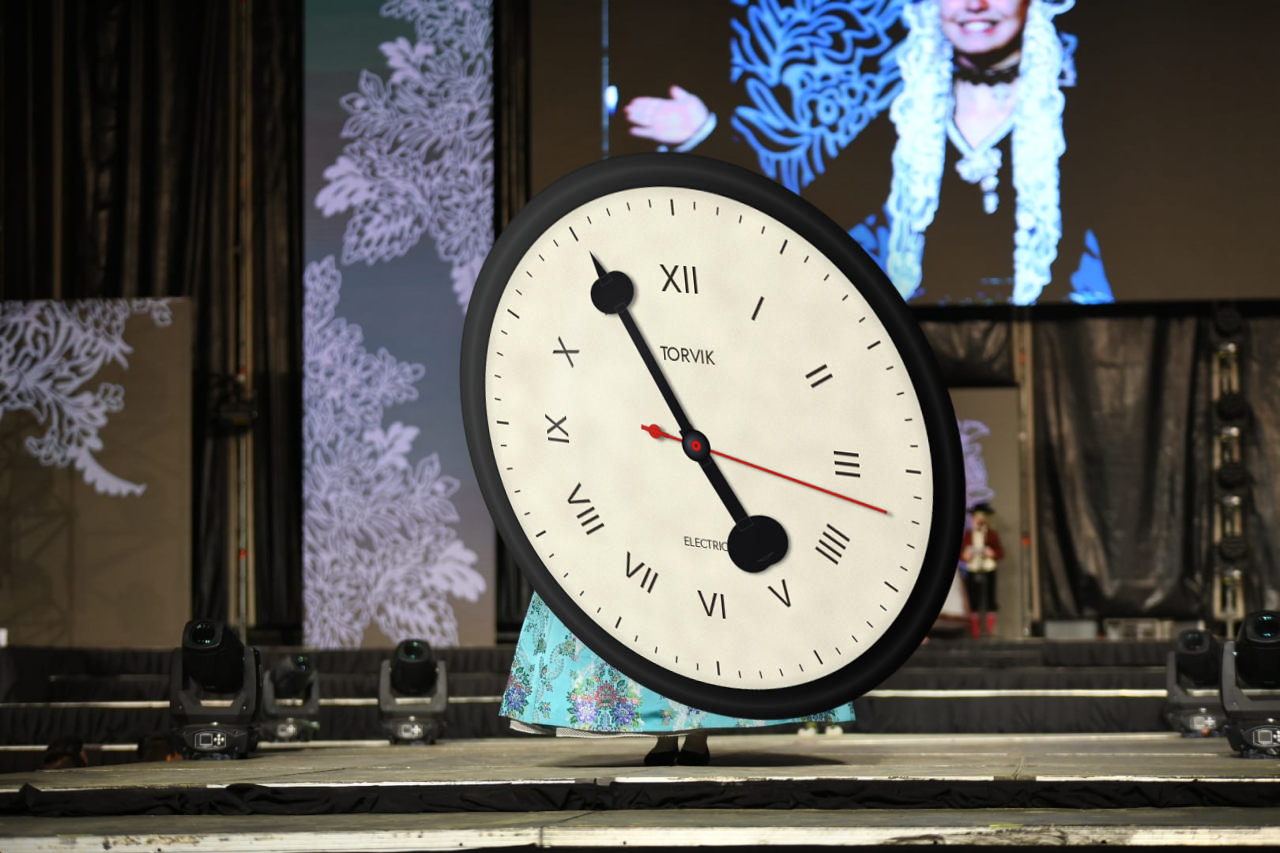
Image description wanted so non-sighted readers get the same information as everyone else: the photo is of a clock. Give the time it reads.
4:55:17
